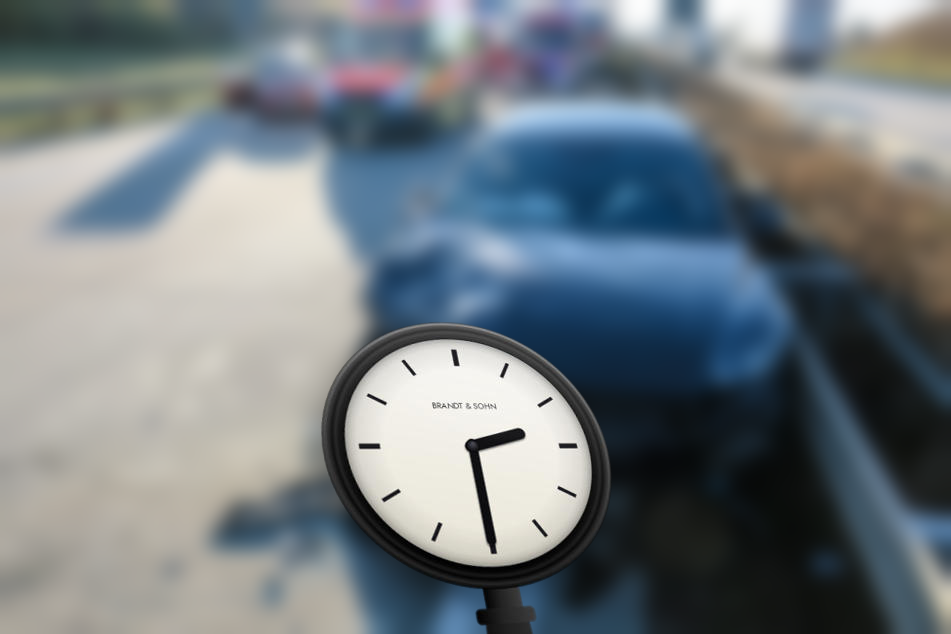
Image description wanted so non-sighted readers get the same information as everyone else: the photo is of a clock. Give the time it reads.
2:30
